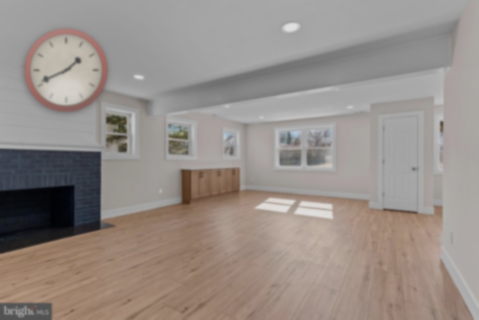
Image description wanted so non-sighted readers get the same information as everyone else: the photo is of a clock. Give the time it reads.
1:41
